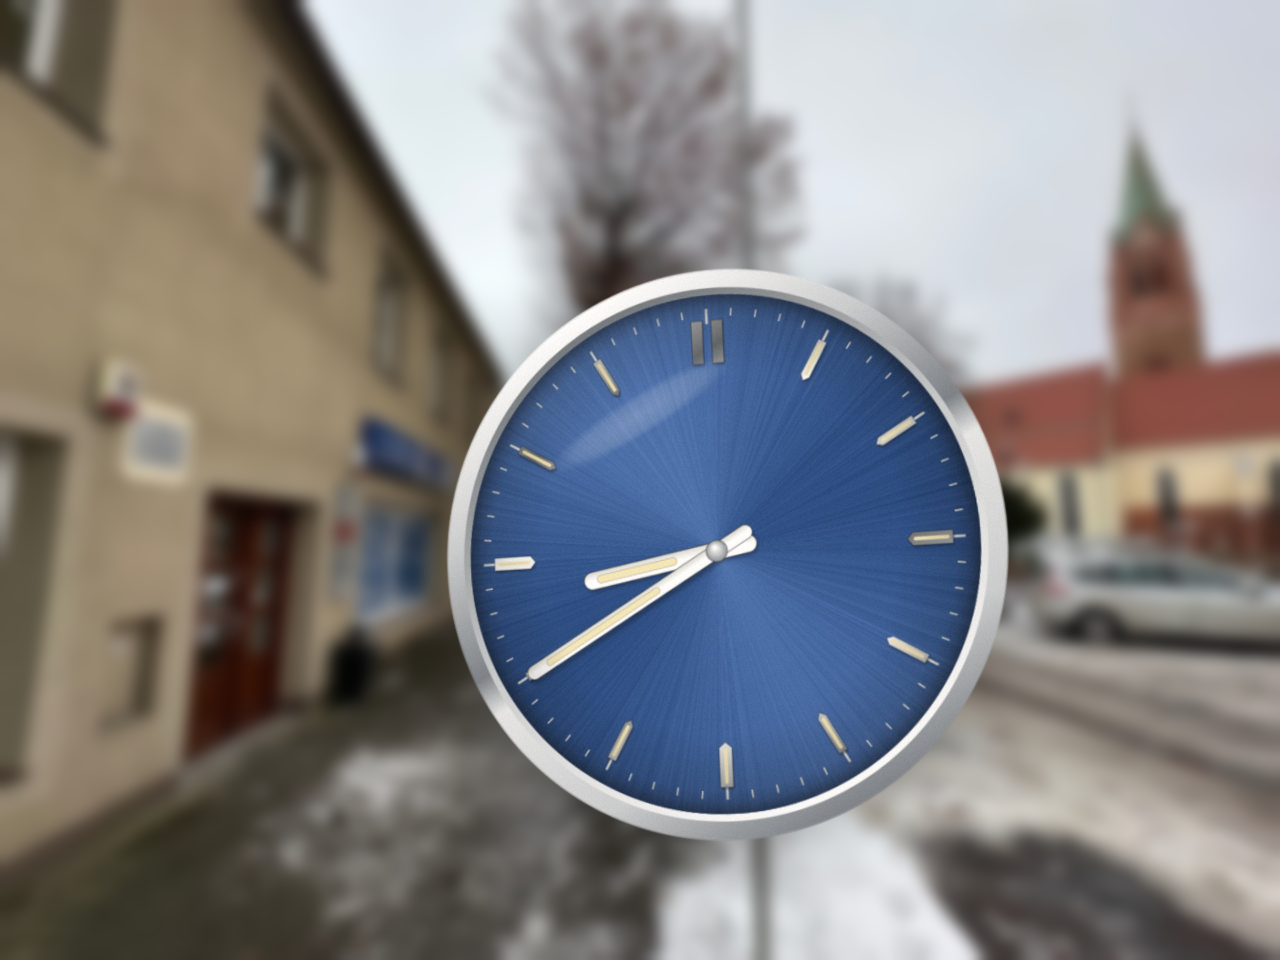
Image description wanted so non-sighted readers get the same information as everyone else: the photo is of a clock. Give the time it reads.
8:40
